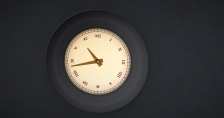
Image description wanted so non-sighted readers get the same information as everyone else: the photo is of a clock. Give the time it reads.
10:43
